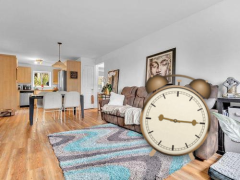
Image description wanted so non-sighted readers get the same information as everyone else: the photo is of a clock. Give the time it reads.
9:15
